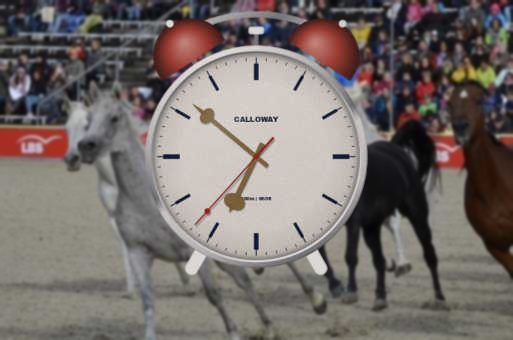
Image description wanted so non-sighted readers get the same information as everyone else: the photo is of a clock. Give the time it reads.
6:51:37
